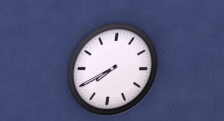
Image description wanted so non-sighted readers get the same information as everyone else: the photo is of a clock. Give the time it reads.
7:40
